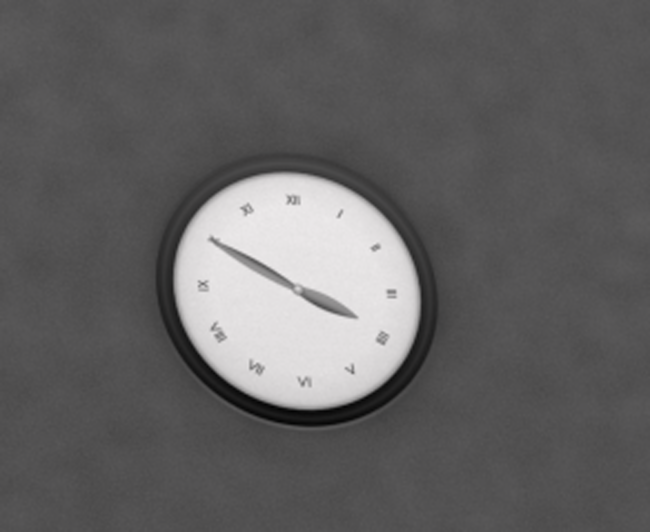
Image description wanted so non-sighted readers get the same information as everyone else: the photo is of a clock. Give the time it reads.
3:50
